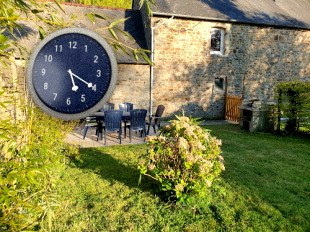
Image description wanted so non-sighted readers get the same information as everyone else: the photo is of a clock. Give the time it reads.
5:20
